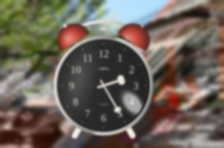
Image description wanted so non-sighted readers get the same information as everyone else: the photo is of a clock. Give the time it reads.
2:25
